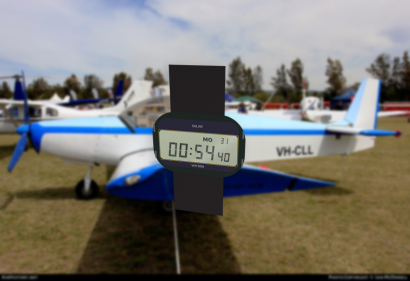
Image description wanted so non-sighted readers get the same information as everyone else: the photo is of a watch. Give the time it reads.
0:54:40
